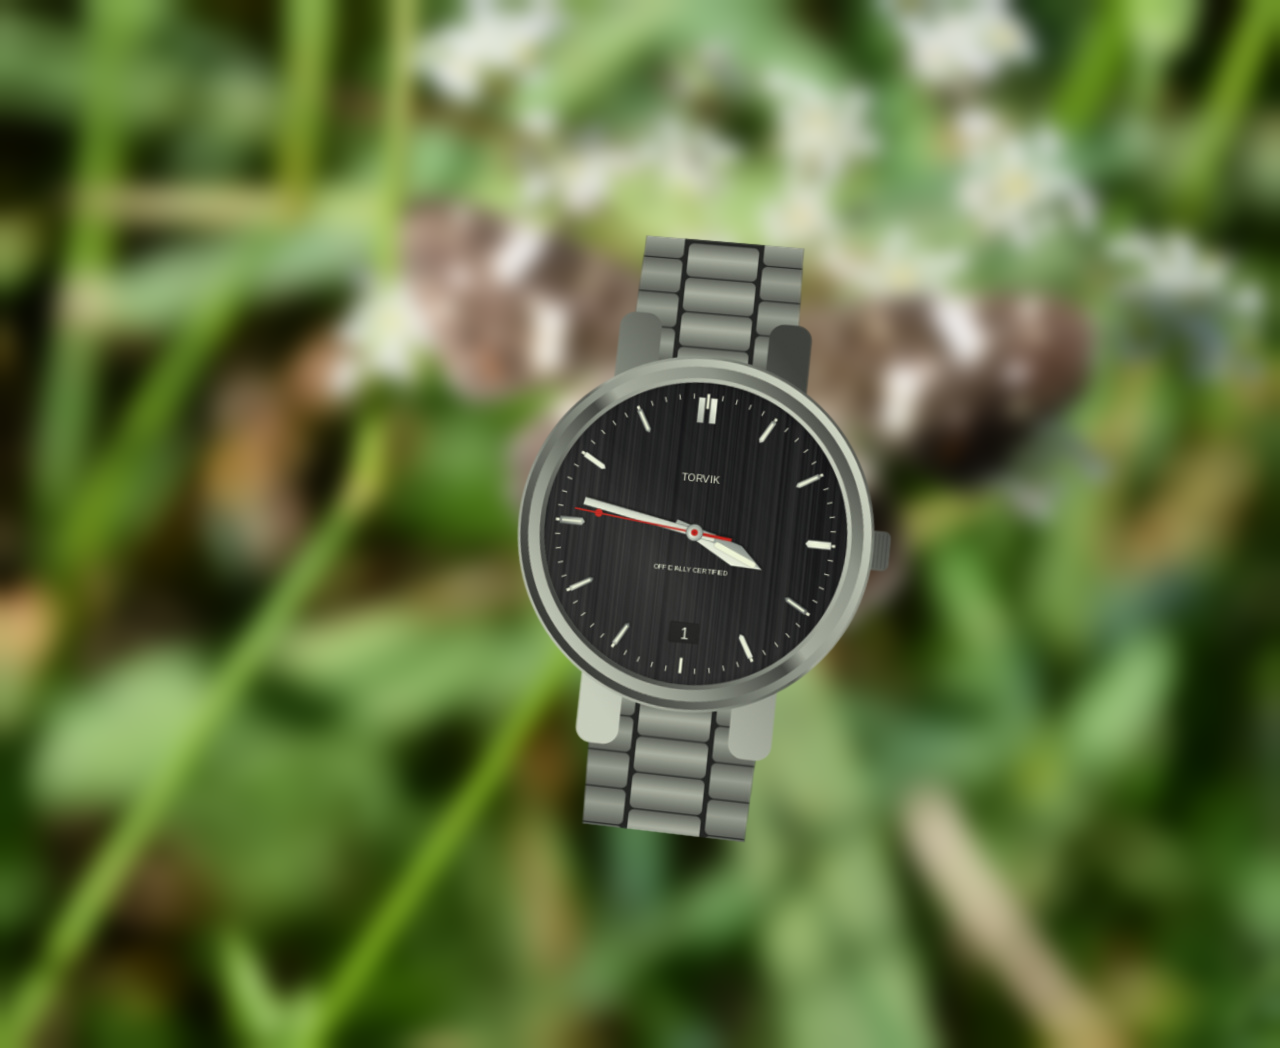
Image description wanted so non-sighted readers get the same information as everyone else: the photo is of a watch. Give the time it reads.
3:46:46
